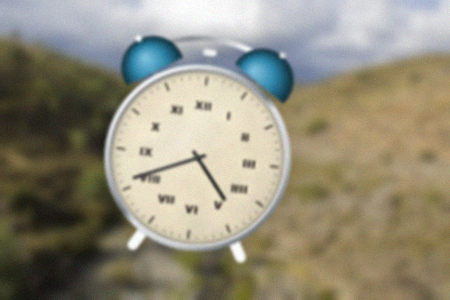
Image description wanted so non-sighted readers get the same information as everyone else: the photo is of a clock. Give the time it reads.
4:41
